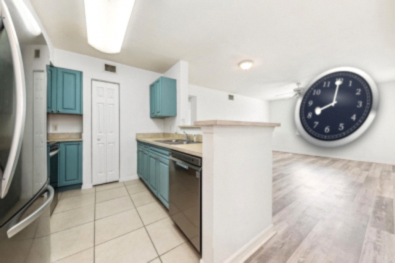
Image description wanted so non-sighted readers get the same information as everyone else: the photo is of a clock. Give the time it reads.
8:00
